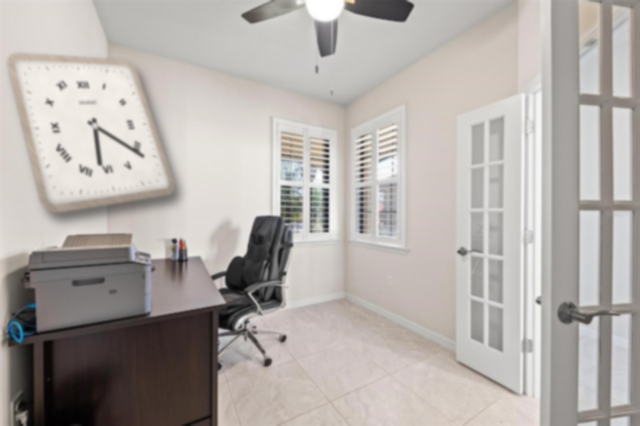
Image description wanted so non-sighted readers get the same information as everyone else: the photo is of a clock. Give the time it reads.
6:21
